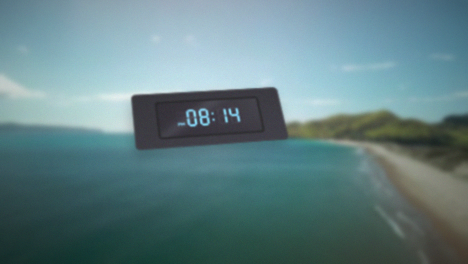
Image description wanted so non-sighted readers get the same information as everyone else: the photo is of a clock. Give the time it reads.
8:14
